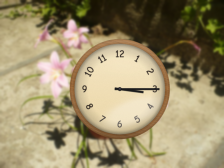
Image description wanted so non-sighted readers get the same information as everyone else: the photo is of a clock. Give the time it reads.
3:15
